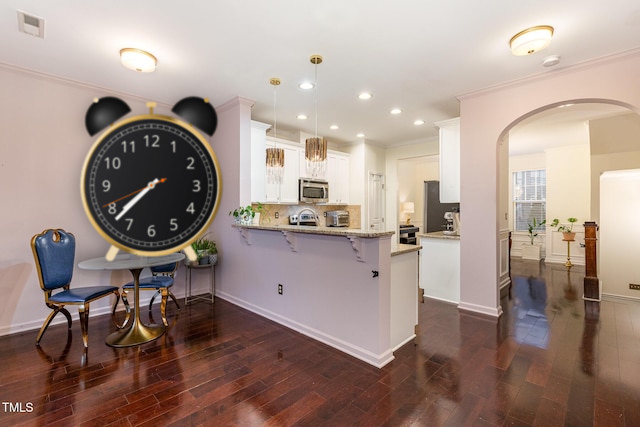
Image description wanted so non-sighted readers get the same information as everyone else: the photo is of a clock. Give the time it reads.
7:37:41
